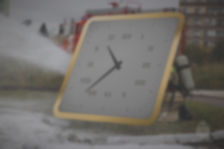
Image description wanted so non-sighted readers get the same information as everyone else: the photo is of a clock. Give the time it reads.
10:37
